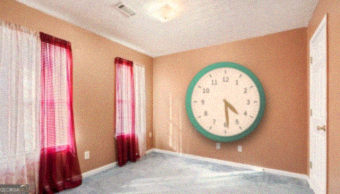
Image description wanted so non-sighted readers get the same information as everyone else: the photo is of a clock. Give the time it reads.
4:29
